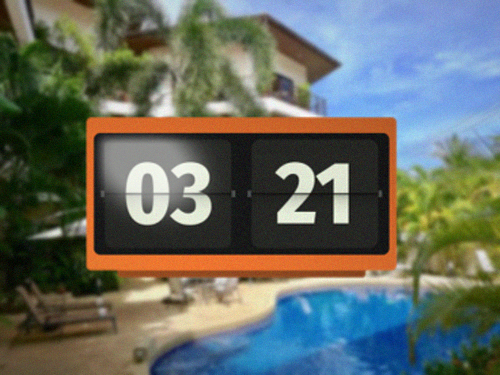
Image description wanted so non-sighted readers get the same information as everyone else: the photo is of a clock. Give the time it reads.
3:21
